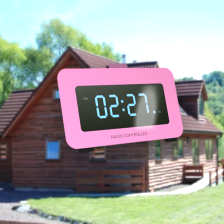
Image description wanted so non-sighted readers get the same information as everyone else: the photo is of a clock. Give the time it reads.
2:27
